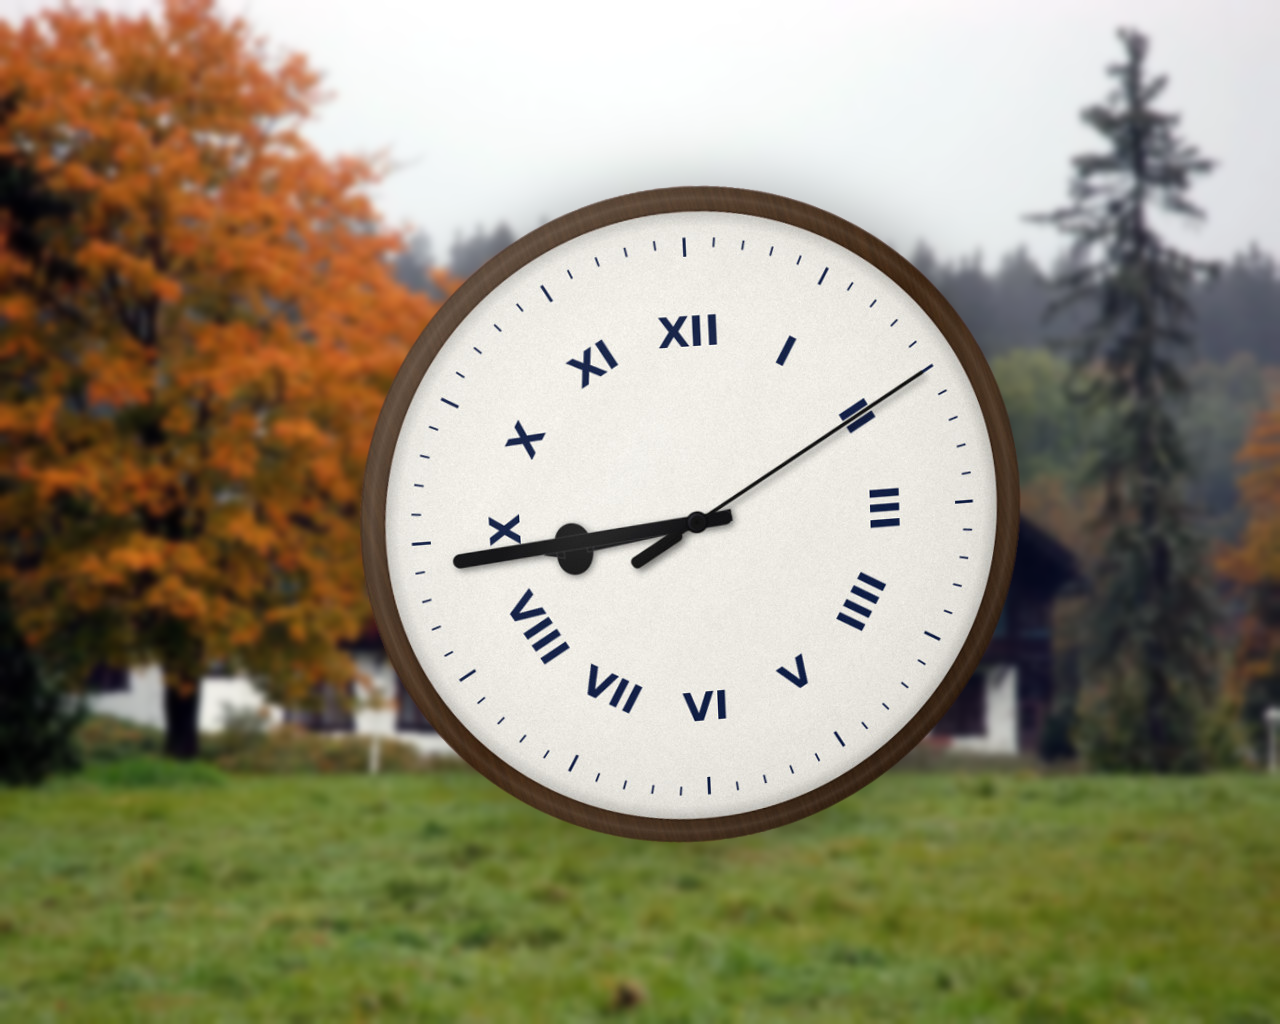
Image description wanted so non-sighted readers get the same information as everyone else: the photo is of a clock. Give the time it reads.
8:44:10
